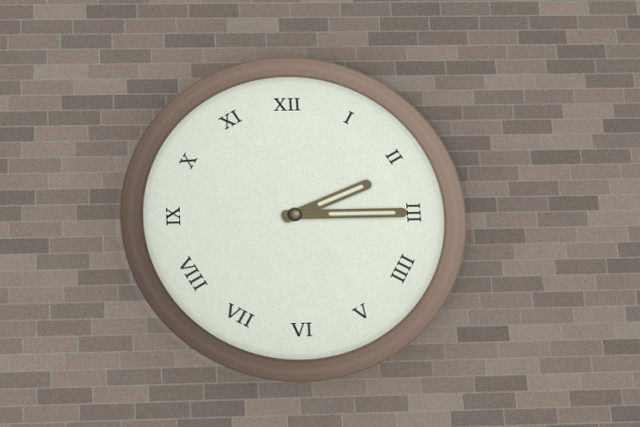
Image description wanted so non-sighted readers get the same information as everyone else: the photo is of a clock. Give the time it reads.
2:15
